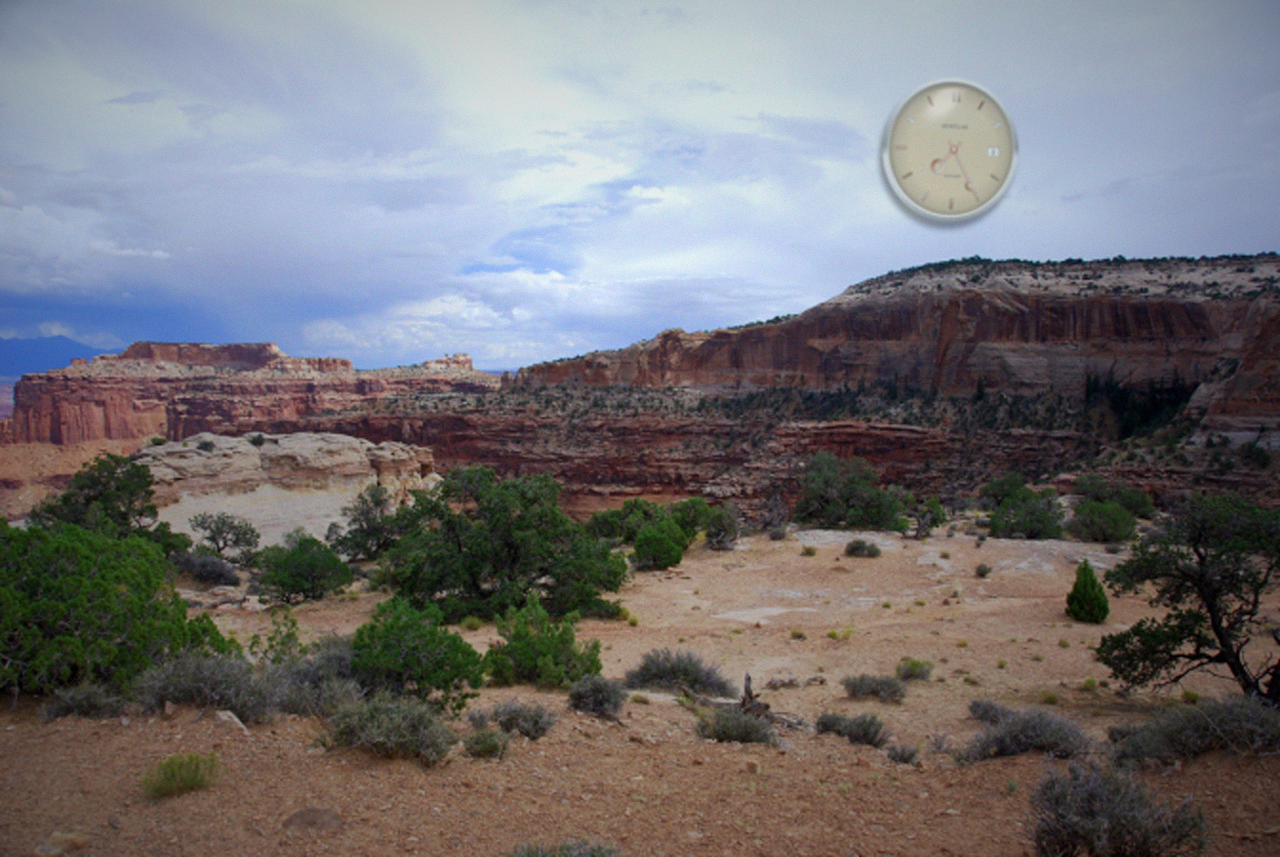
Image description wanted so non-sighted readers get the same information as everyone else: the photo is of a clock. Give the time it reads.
7:25
